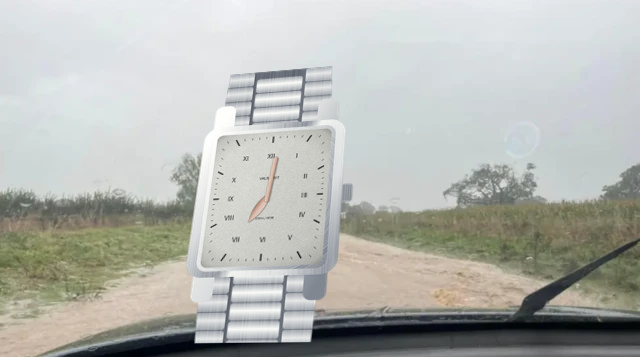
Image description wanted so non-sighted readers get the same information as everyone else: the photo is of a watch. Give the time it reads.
7:01
